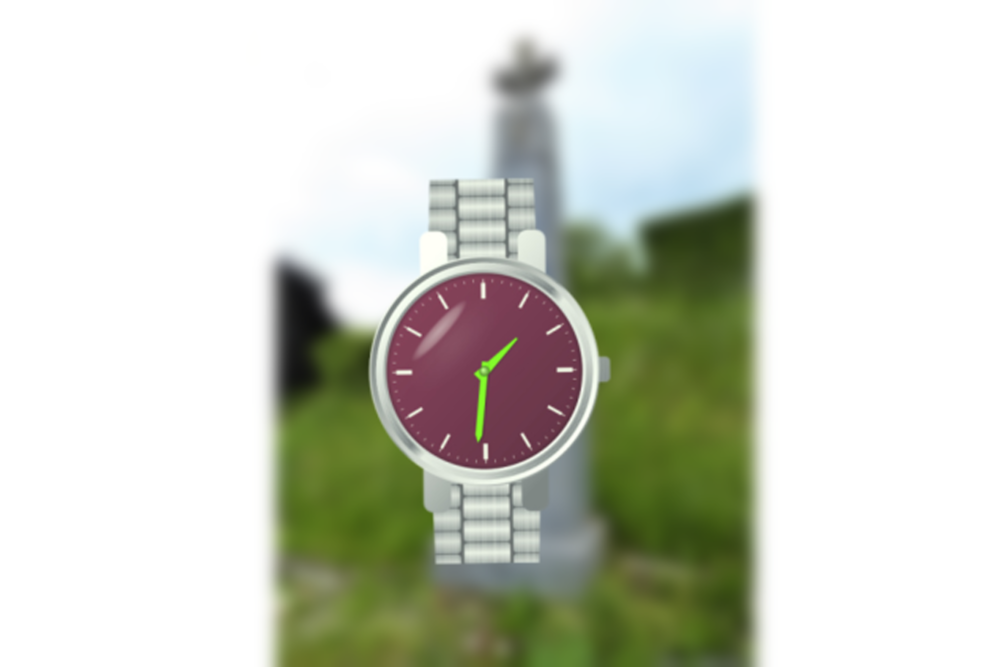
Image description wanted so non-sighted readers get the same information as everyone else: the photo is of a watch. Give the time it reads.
1:31
